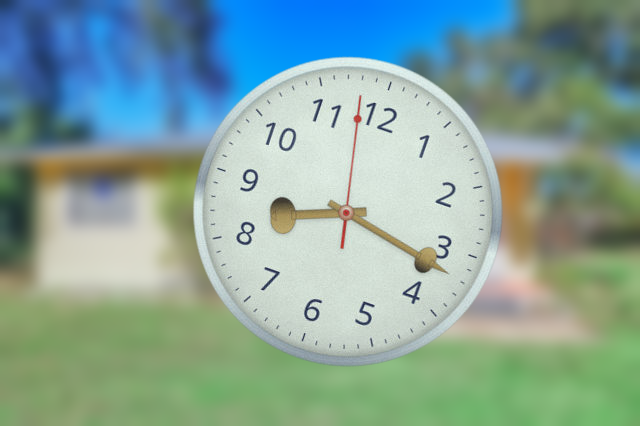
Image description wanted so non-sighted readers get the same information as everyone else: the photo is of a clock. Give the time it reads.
8:16:58
